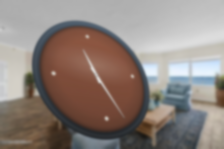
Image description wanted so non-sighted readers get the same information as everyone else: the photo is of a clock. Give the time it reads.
11:26
